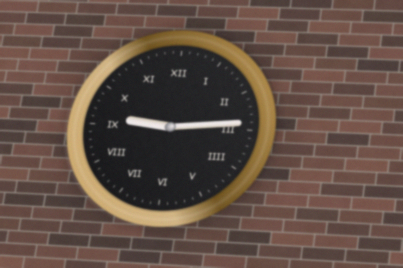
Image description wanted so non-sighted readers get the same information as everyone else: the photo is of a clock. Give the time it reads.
9:14
